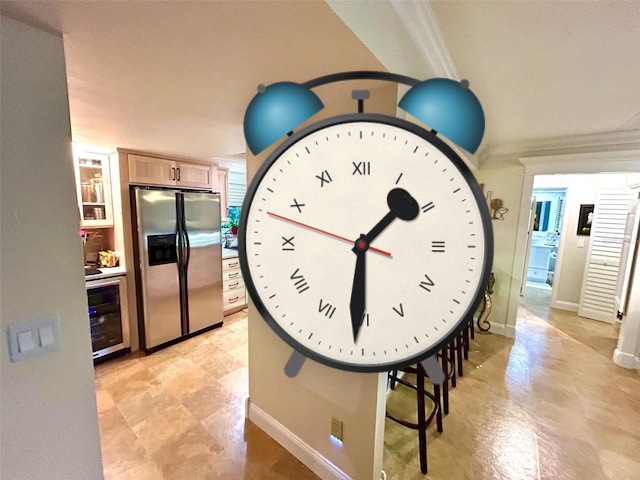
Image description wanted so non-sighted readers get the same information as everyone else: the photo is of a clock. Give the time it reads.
1:30:48
